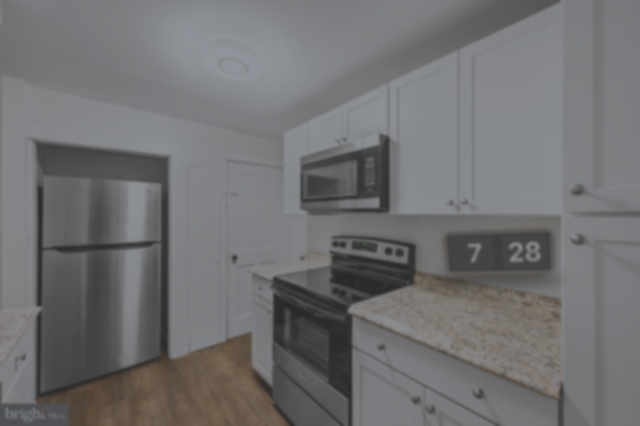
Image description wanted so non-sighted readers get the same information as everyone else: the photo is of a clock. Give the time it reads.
7:28
